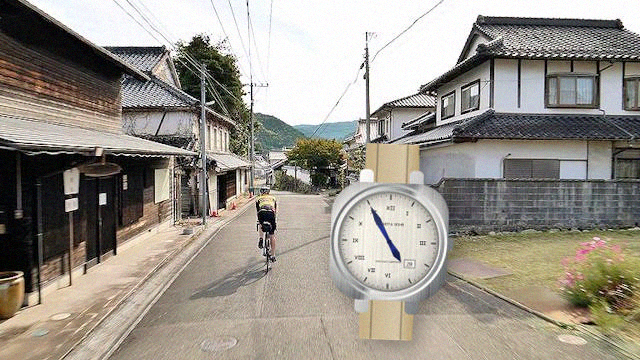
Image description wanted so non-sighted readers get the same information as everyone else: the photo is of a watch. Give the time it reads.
4:55
